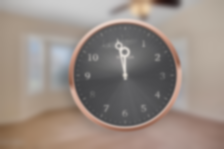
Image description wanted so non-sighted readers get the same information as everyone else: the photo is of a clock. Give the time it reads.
11:58
